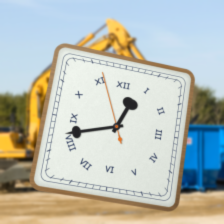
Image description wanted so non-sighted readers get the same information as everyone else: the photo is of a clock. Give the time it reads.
12:41:56
